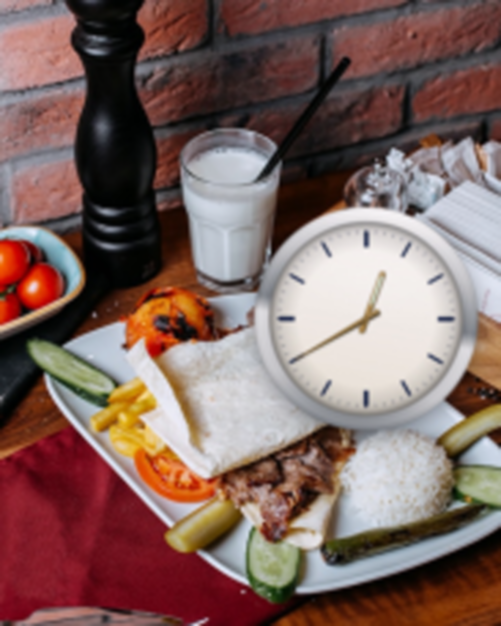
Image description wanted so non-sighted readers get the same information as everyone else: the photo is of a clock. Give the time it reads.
12:40
